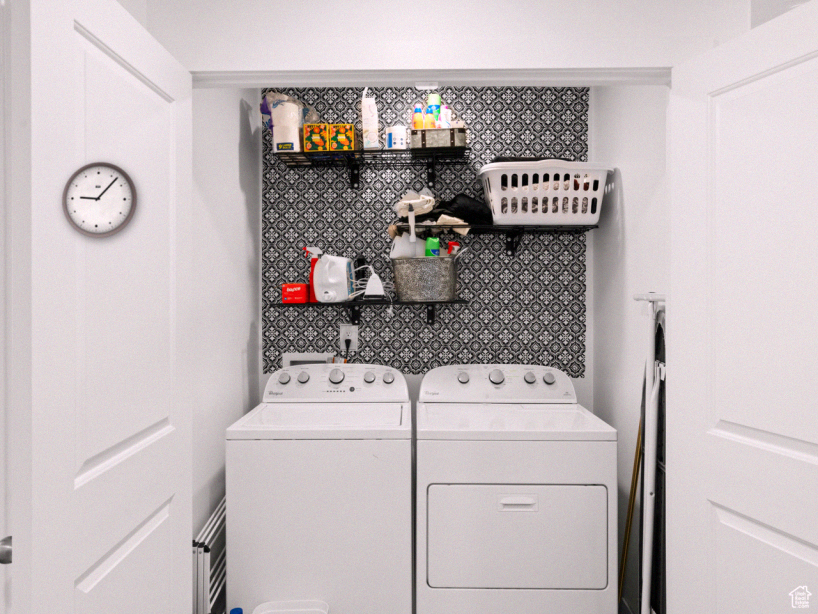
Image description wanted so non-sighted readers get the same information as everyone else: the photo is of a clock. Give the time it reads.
9:07
